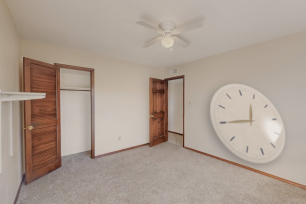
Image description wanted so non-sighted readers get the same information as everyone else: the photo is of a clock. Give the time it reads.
12:45
